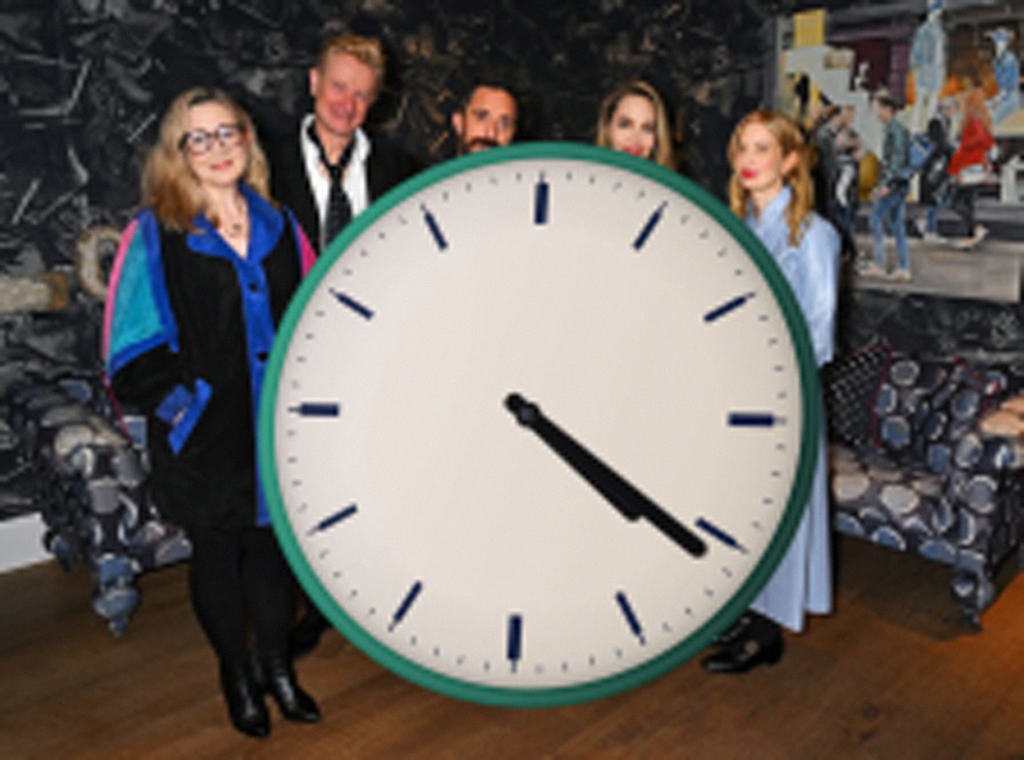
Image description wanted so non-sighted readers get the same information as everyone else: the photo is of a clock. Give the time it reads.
4:21
